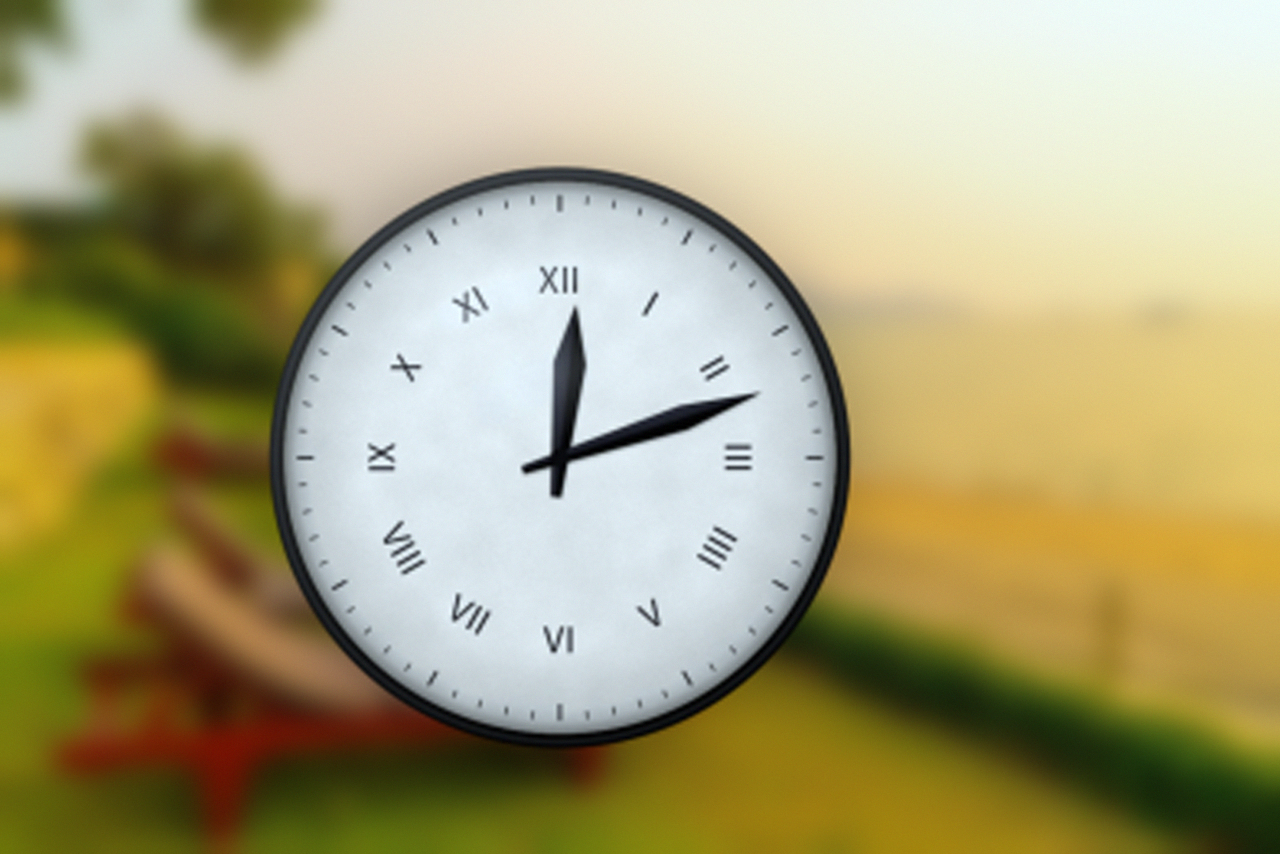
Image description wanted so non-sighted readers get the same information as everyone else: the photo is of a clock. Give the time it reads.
12:12
